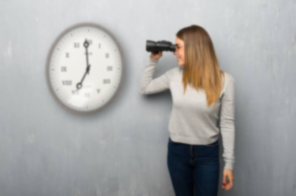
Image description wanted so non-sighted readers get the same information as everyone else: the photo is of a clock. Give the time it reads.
6:59
